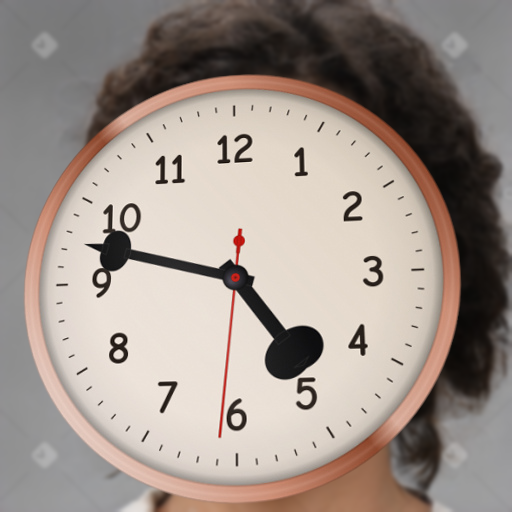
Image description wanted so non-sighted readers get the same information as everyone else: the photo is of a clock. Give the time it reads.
4:47:31
